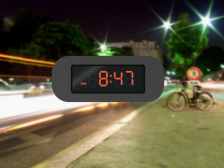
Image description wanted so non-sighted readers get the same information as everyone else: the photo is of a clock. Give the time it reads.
8:47
